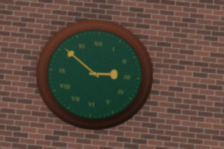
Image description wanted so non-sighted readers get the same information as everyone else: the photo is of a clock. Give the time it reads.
2:51
